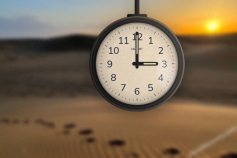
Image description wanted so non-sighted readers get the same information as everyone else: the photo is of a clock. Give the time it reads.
3:00
